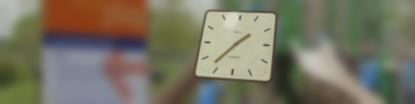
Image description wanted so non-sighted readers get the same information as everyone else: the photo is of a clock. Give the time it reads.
1:37
